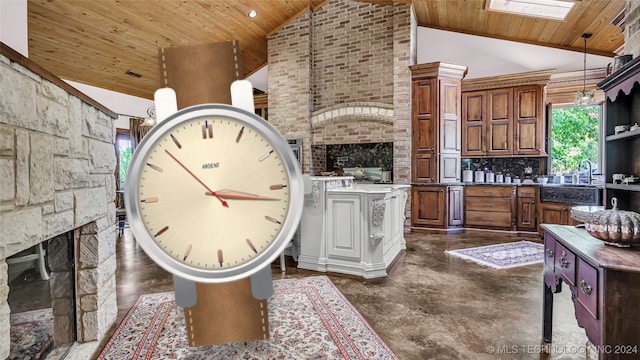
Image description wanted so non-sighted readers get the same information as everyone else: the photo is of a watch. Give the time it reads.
3:16:53
